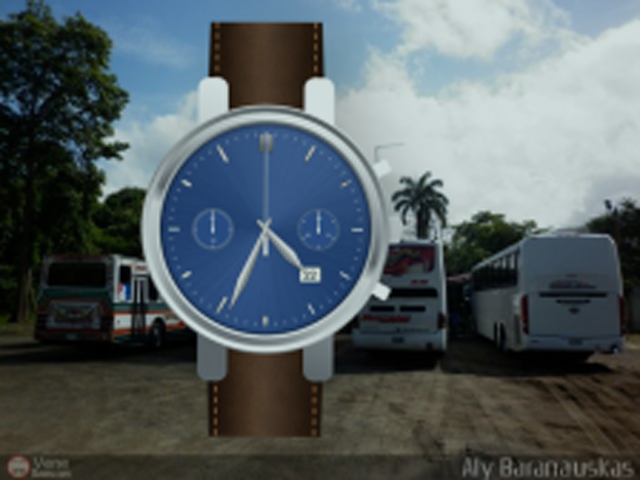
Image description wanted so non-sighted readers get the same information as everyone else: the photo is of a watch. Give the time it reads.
4:34
